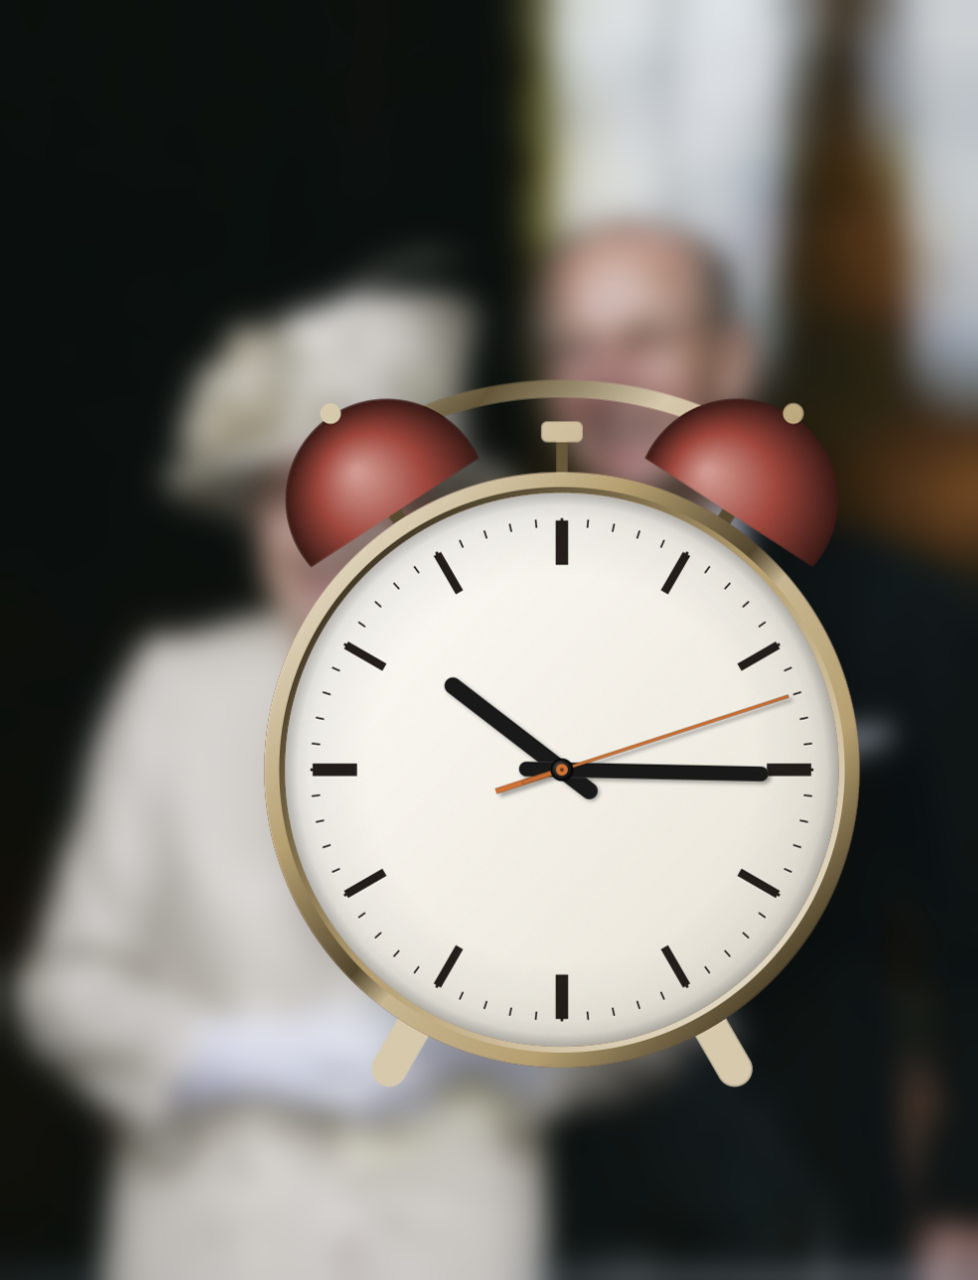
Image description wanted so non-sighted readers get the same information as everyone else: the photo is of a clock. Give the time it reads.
10:15:12
